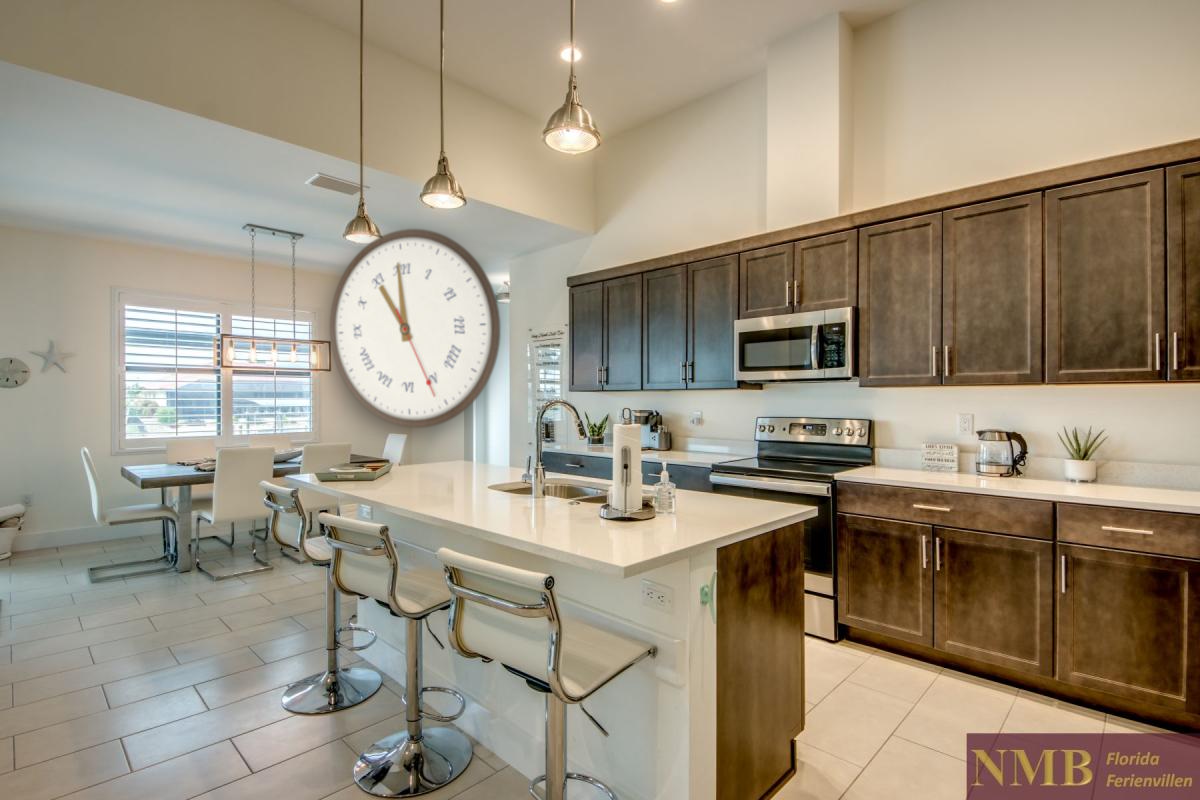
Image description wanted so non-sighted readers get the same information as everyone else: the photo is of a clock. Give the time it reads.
10:59:26
